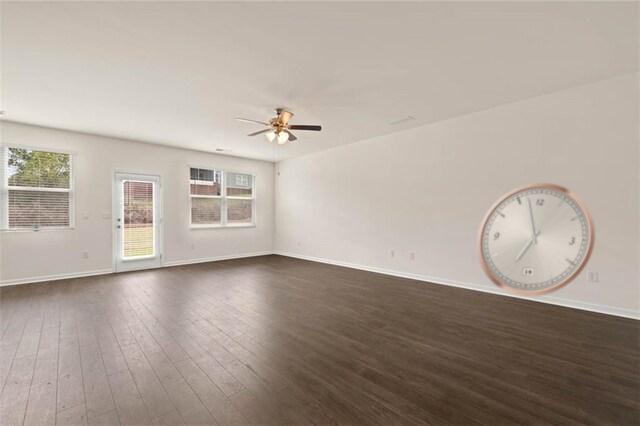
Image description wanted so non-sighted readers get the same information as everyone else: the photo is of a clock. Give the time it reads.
6:57
